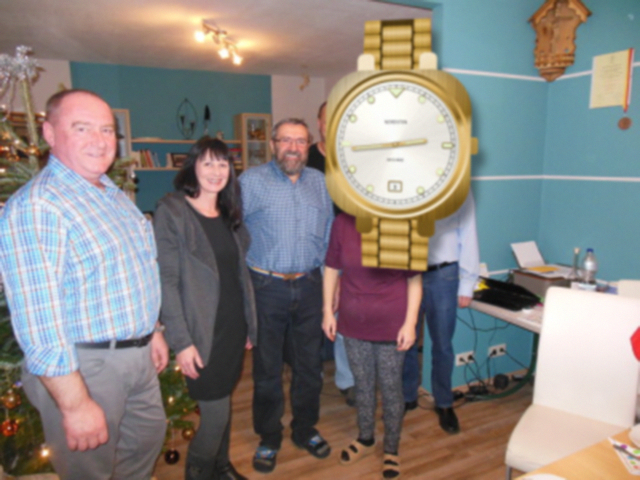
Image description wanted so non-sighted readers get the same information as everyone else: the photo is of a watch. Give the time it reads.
2:44
